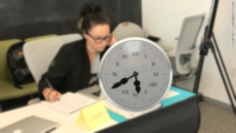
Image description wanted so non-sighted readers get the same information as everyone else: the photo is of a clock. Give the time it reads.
5:40
